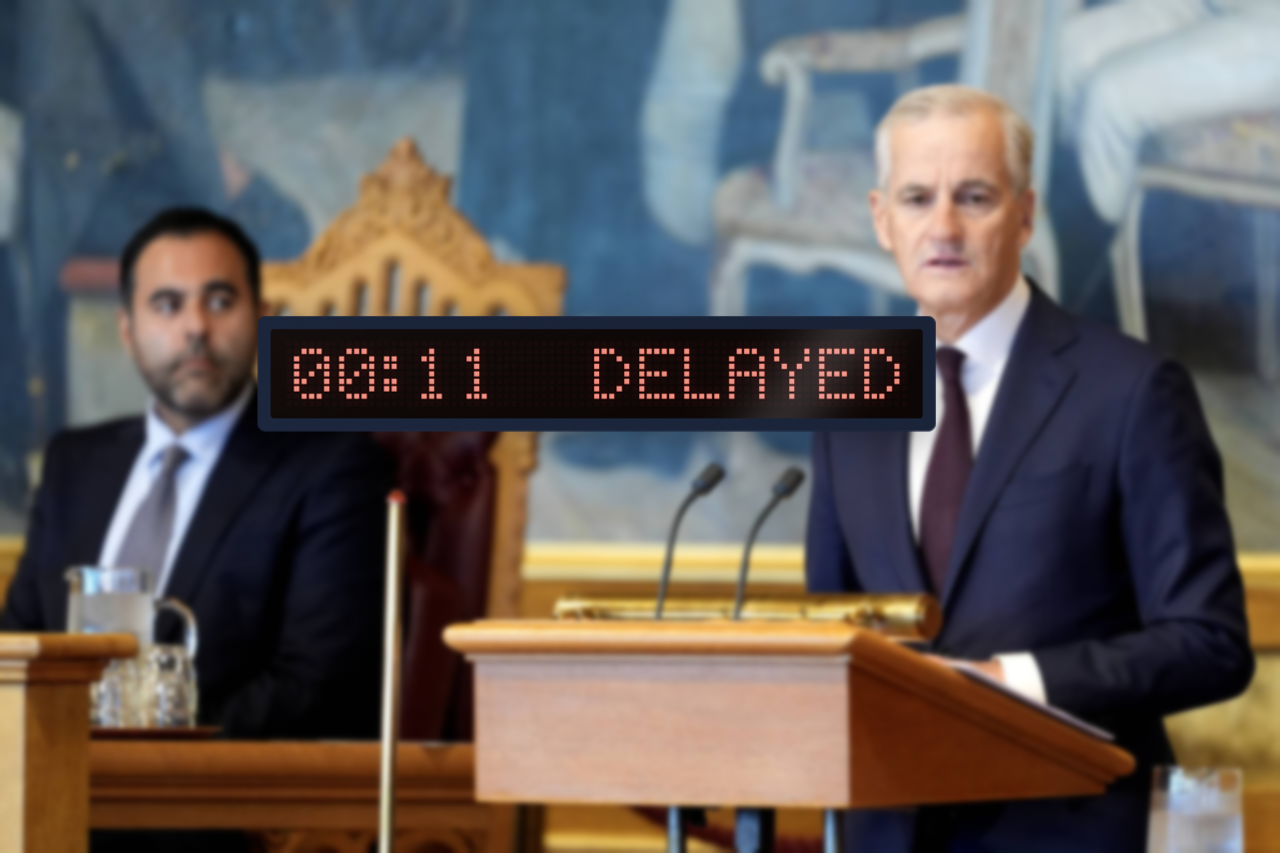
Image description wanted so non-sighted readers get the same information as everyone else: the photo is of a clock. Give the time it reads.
0:11
